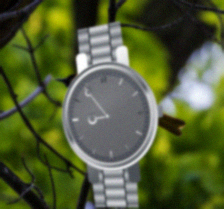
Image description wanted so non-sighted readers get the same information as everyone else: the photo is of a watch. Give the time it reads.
8:54
